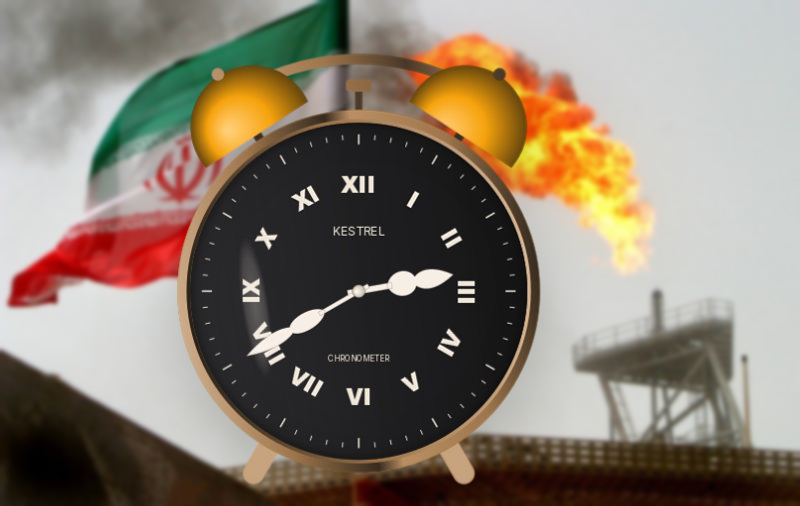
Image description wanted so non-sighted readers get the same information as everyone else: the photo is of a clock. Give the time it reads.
2:40
